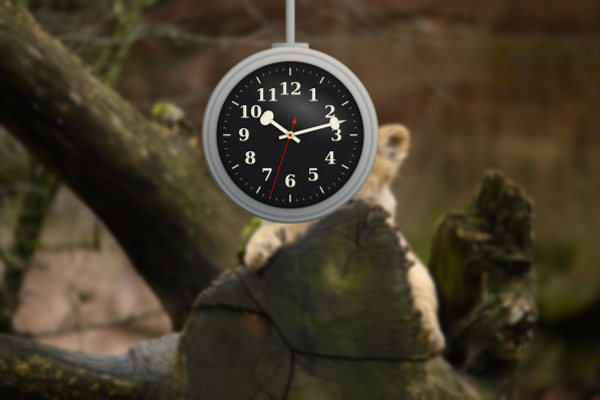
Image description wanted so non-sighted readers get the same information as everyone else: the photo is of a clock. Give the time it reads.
10:12:33
